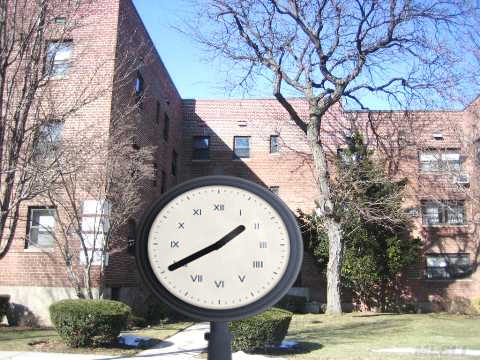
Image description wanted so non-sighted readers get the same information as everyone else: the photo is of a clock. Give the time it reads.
1:40
